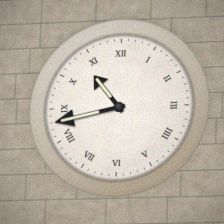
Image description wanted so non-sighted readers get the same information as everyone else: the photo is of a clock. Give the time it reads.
10:43
